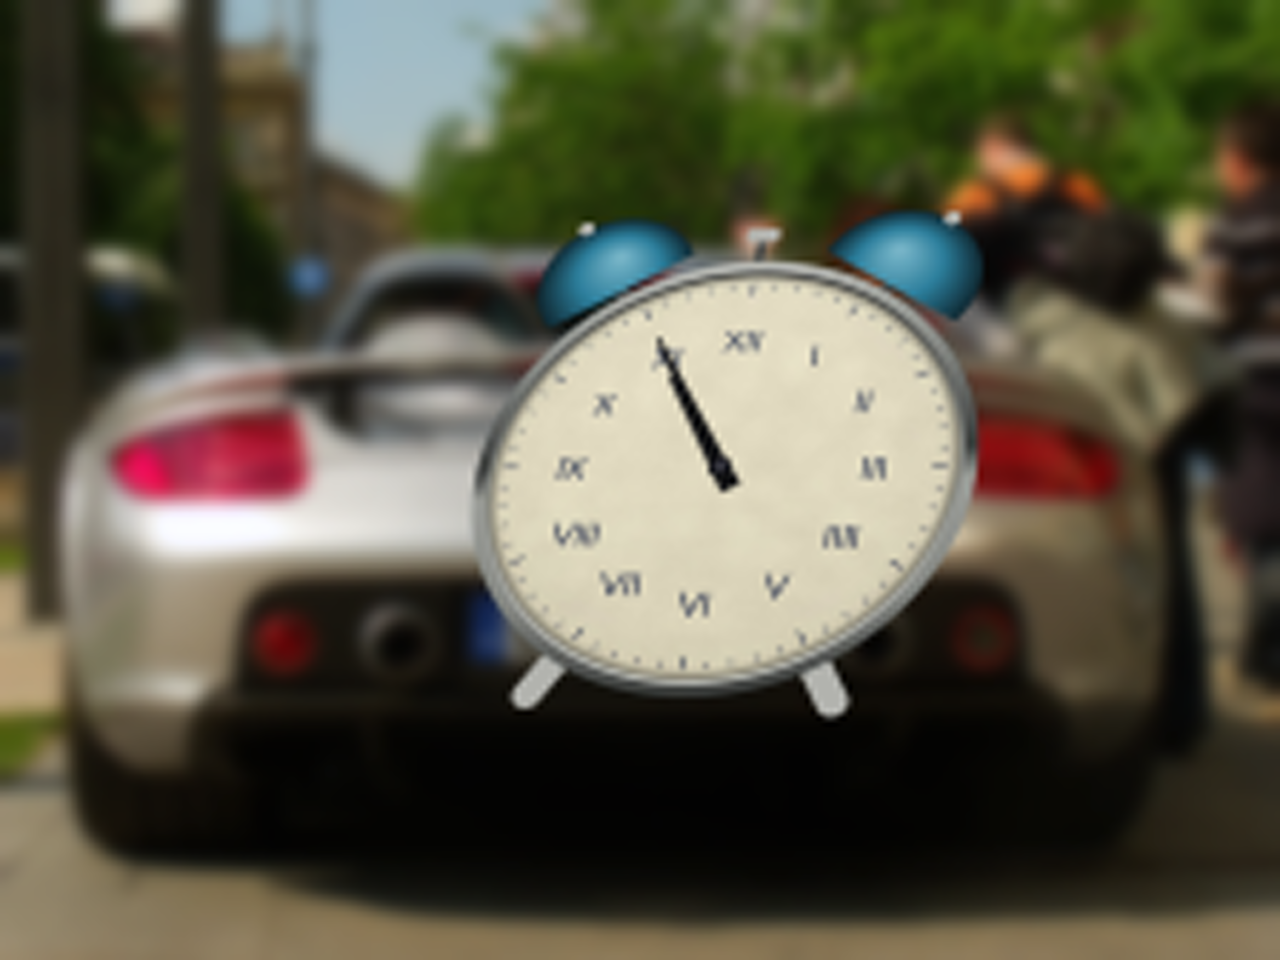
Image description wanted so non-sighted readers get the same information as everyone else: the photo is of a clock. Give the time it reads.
10:55
